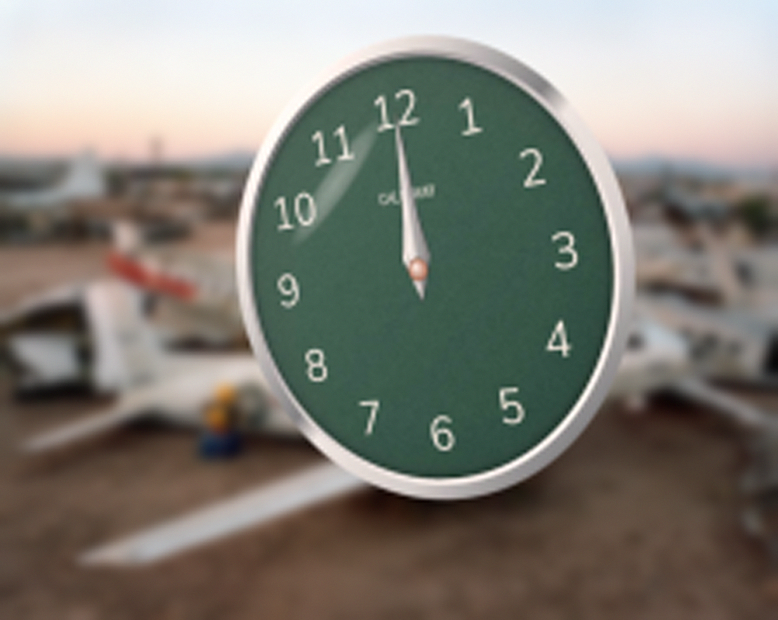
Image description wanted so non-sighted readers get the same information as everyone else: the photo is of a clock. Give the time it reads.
12:00
